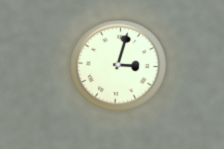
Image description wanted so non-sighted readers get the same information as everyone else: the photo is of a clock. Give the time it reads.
3:02
